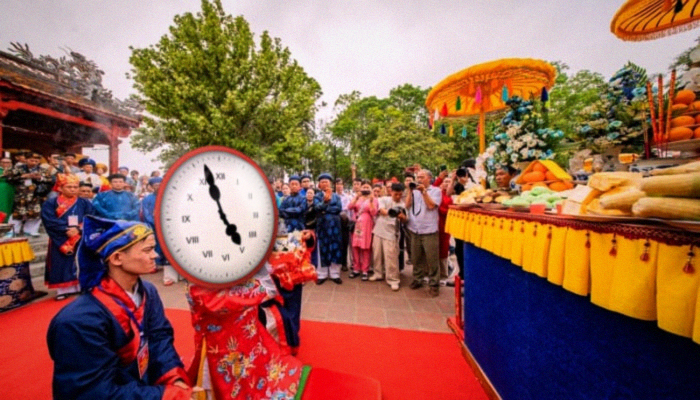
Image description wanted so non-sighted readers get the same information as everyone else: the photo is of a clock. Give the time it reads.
4:57
